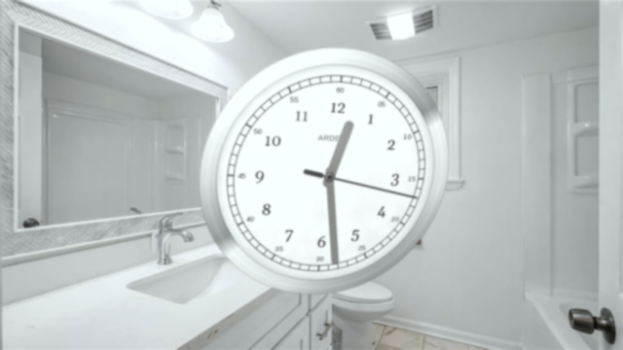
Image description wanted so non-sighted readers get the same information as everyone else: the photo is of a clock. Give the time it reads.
12:28:17
